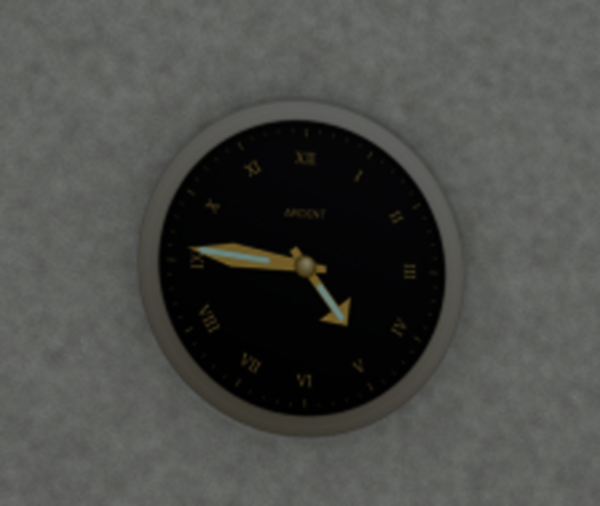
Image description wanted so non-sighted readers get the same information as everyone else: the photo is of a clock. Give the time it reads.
4:46
